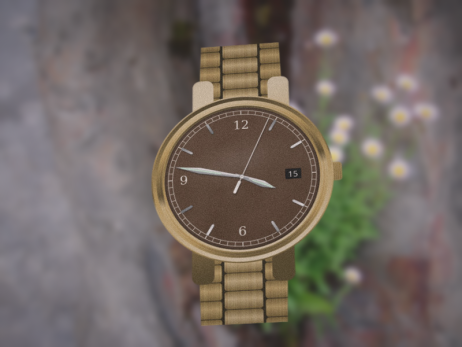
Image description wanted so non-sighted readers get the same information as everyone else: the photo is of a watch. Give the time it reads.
3:47:04
